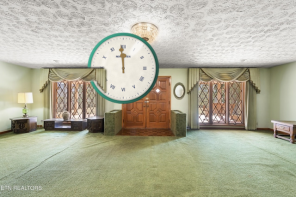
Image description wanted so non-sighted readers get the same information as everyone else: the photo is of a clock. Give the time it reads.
11:59
